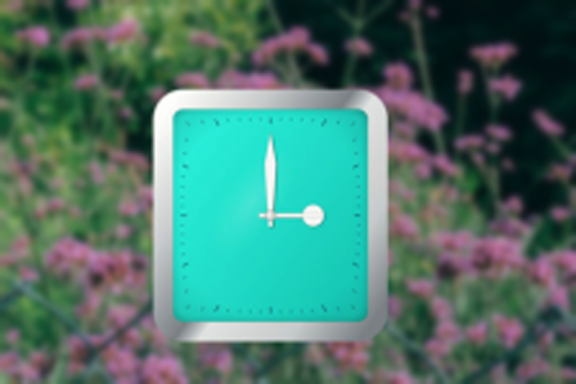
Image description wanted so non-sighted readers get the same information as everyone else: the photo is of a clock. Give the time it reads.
3:00
